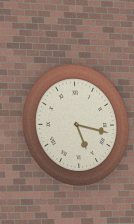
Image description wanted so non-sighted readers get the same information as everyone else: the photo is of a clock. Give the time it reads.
5:17
